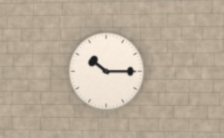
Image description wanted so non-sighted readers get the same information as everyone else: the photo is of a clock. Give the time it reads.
10:15
